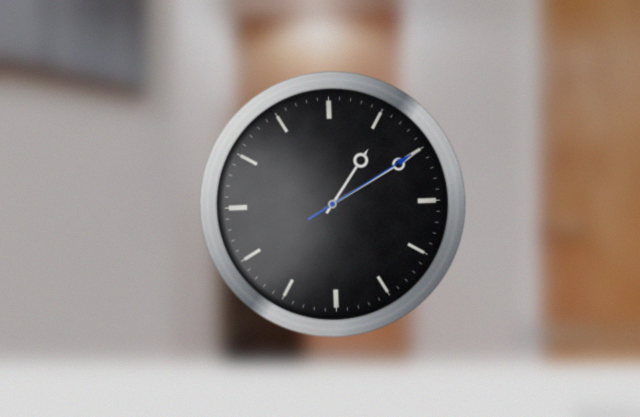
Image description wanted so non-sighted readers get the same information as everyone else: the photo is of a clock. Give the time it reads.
1:10:10
